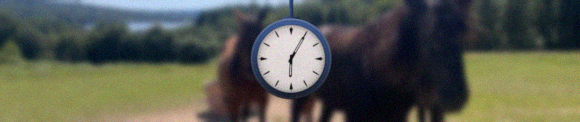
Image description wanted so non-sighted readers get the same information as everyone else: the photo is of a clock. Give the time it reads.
6:05
